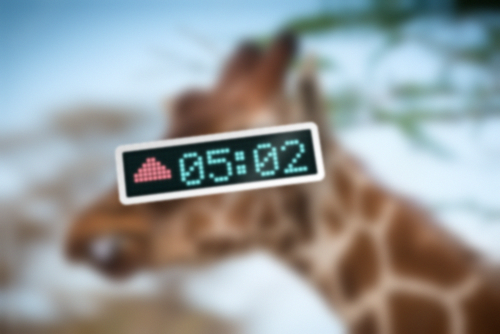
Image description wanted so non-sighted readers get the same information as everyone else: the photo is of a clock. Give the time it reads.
5:02
